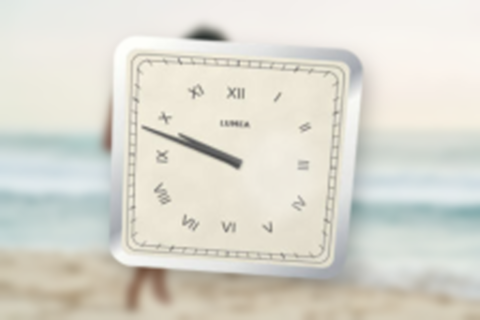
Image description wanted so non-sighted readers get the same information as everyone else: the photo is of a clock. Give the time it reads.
9:48
